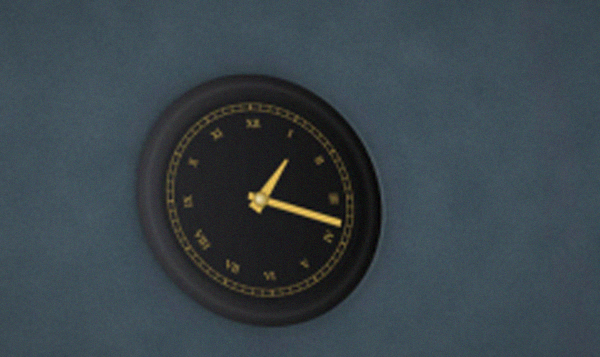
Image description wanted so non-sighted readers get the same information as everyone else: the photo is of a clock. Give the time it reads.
1:18
